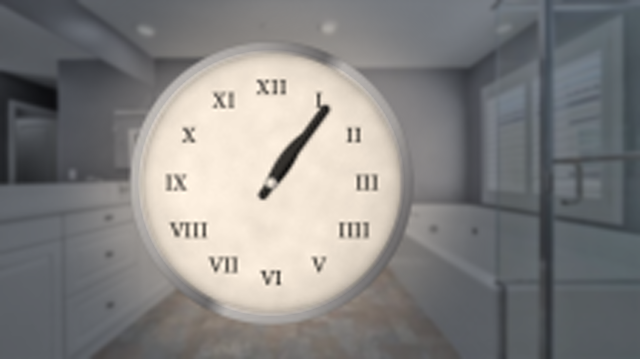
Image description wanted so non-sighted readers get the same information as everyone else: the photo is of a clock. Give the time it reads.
1:06
